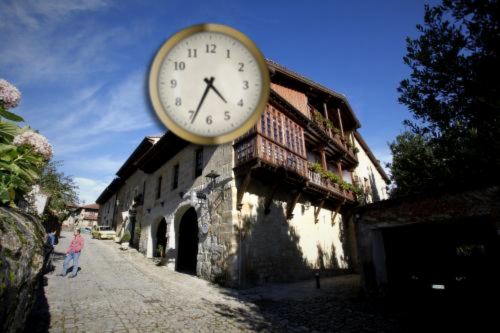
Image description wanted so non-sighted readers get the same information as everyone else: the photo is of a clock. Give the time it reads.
4:34
